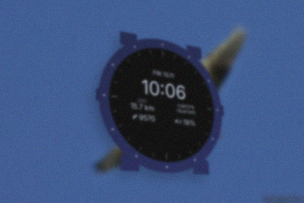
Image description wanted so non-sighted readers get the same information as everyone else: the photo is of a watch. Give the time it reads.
10:06
